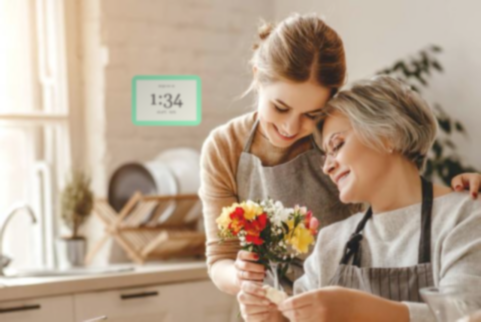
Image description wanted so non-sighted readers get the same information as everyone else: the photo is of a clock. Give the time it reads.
1:34
